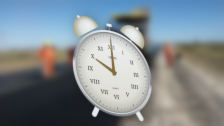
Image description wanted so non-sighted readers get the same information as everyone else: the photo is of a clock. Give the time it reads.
10:00
